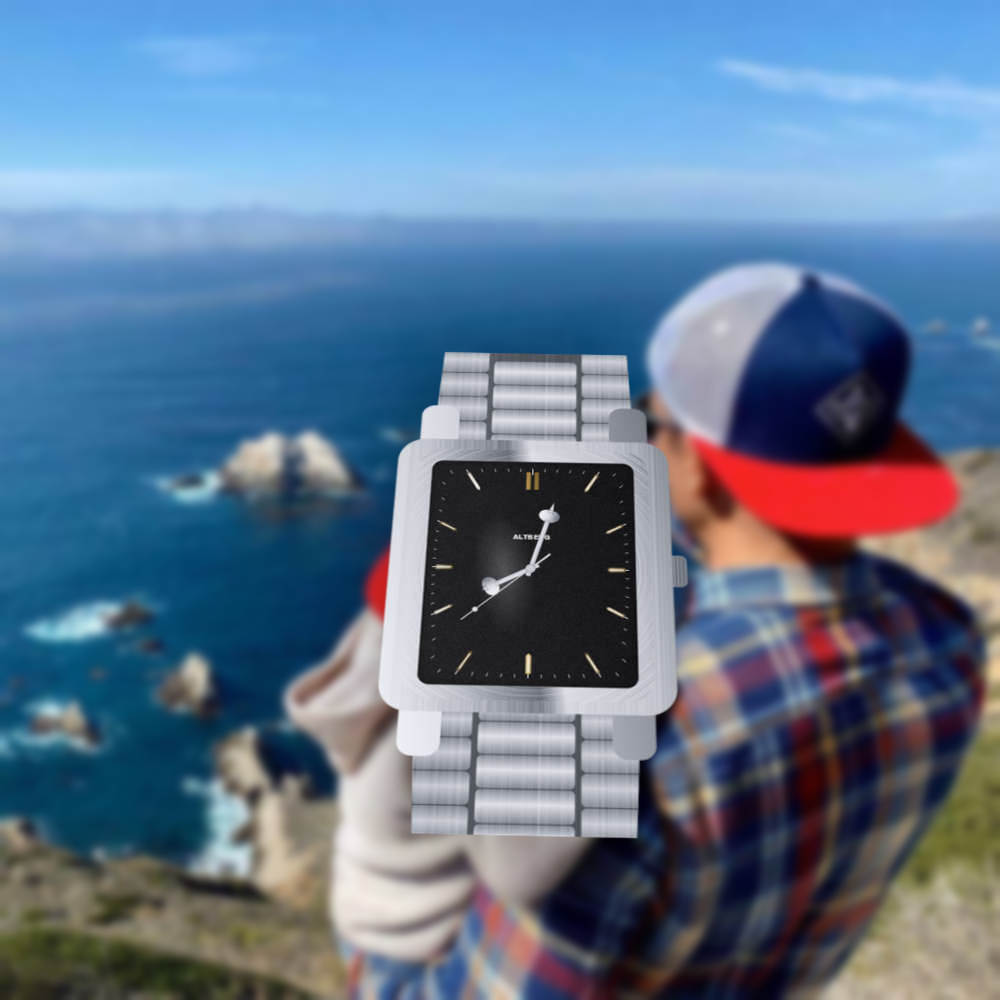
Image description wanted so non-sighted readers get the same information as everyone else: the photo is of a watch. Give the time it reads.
8:02:38
